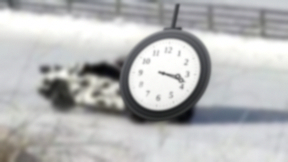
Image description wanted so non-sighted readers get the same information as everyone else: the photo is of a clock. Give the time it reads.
3:18
